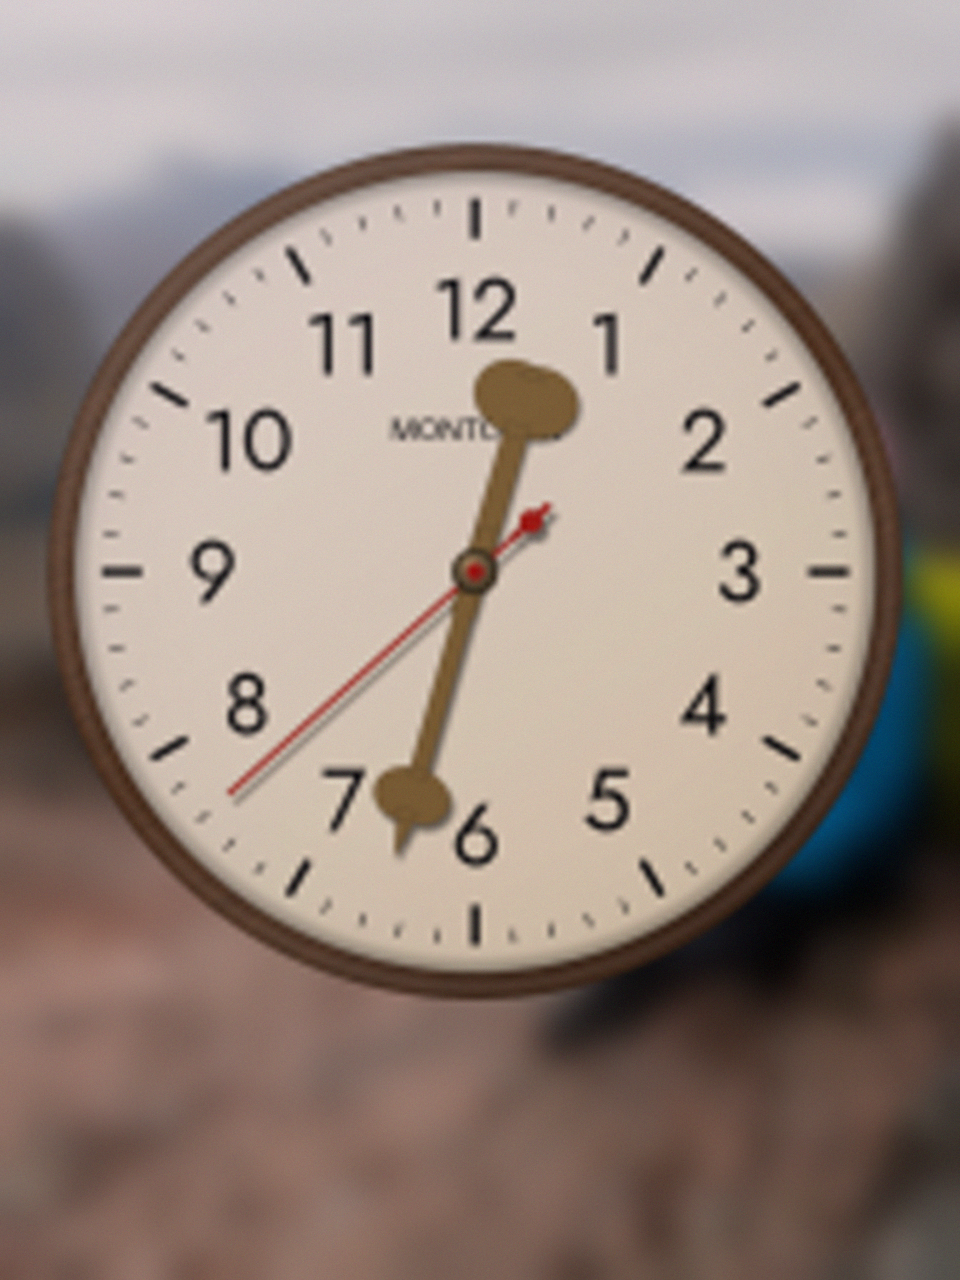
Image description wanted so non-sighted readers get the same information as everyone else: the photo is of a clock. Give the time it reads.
12:32:38
